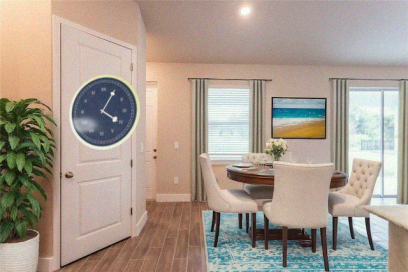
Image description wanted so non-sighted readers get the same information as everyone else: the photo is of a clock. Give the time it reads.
4:05
